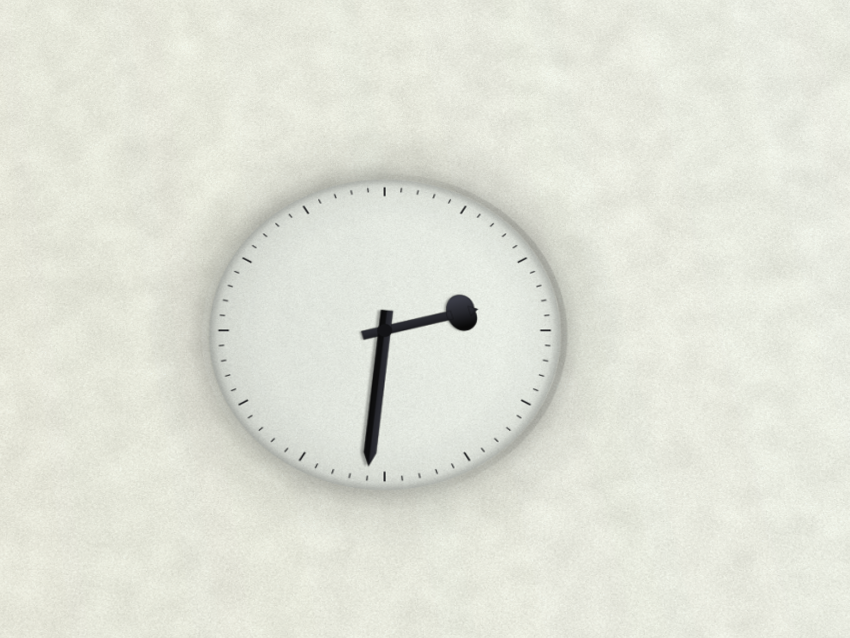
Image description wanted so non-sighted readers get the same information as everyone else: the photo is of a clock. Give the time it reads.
2:31
